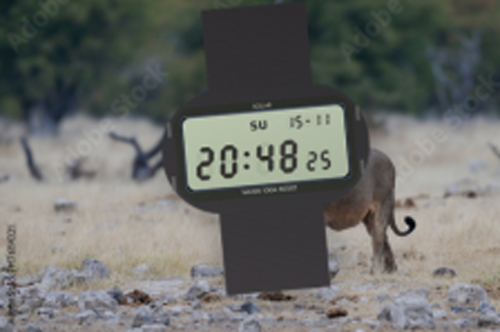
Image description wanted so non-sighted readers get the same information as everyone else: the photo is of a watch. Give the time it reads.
20:48:25
